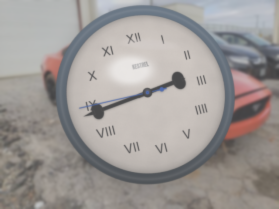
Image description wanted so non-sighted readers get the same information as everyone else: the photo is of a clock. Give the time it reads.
2:43:45
